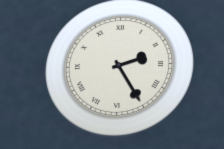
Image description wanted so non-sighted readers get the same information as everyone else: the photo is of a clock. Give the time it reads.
2:25
